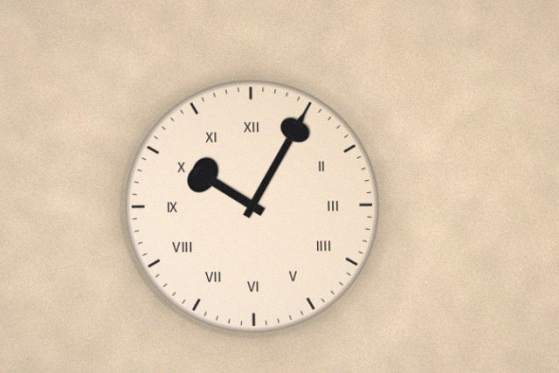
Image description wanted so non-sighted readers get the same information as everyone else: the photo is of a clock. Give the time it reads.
10:05
